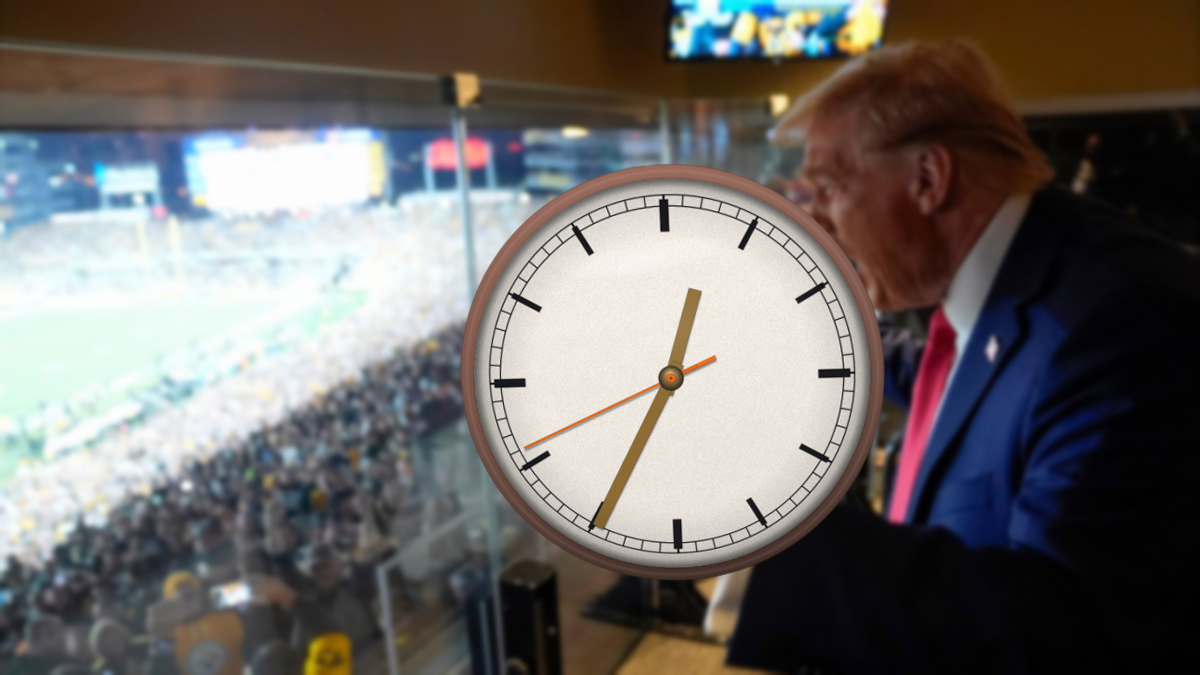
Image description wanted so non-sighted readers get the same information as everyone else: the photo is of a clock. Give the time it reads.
12:34:41
